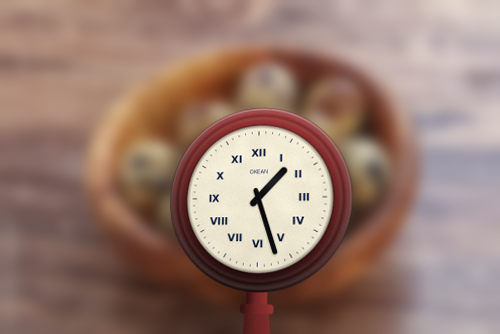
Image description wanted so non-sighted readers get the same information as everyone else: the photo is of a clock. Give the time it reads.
1:27
